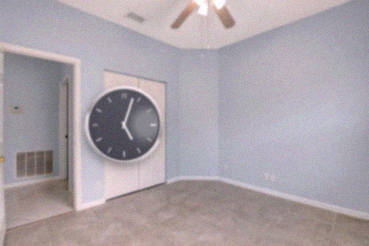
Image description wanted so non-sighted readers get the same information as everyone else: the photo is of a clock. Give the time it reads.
5:03
